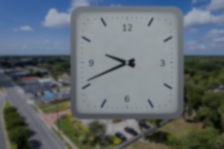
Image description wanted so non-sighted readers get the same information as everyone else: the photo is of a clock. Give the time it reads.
9:41
